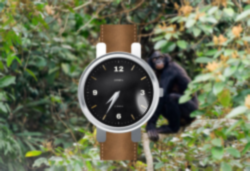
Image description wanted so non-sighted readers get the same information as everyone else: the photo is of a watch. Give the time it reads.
7:35
